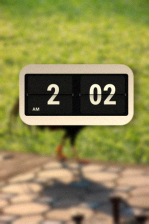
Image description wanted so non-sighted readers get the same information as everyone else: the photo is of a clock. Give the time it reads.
2:02
